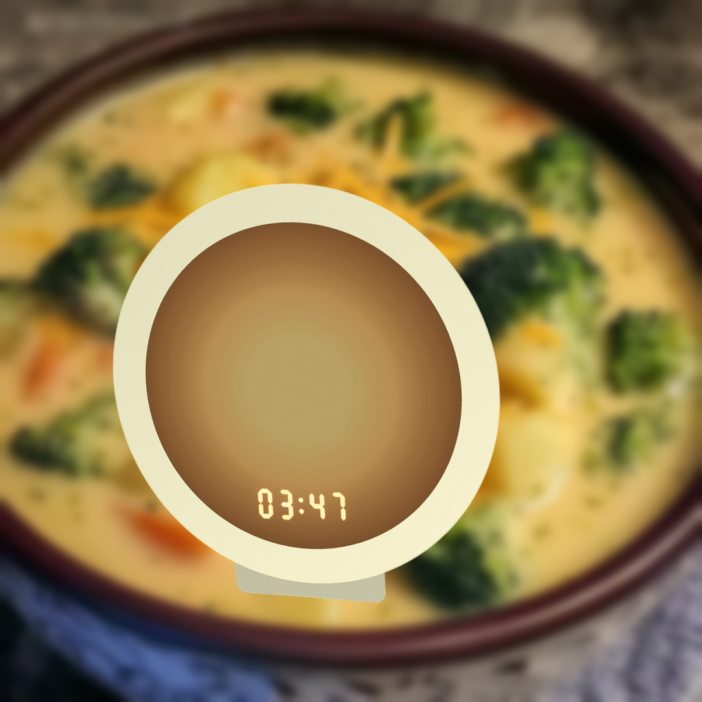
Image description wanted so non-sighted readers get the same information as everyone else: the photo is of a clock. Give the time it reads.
3:47
